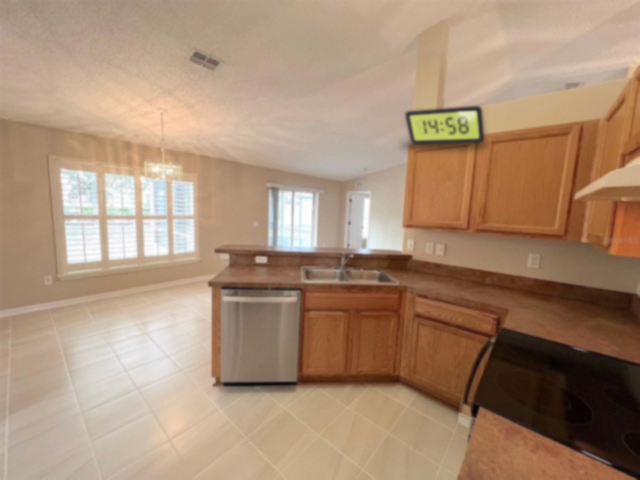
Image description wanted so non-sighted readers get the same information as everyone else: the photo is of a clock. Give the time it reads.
14:58
